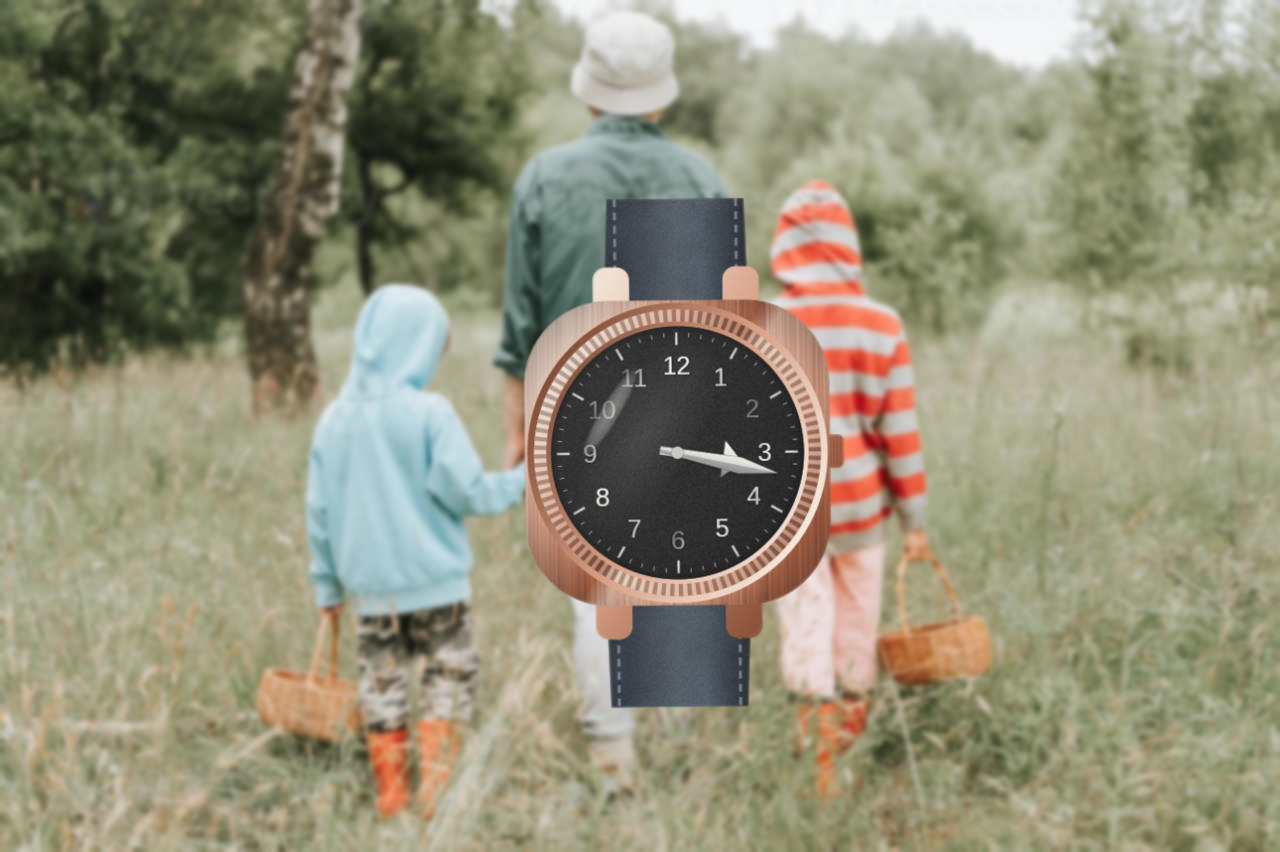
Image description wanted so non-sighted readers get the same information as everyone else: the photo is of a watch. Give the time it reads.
3:17
